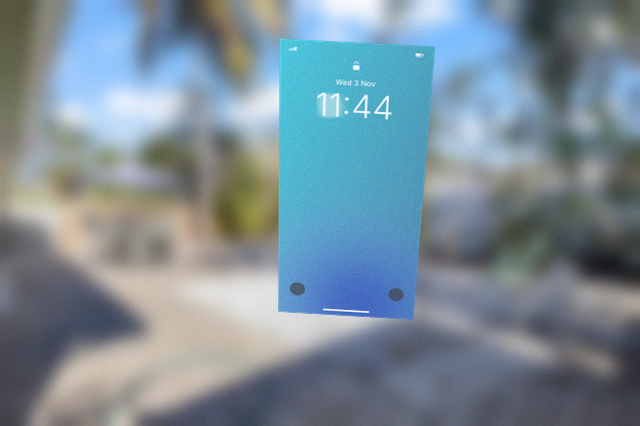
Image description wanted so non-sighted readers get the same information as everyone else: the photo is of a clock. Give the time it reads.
11:44
